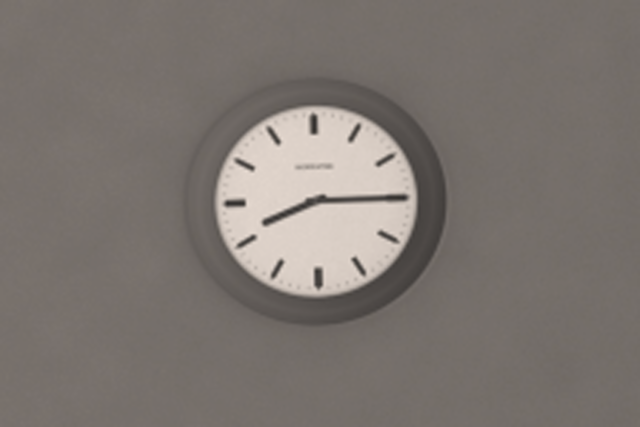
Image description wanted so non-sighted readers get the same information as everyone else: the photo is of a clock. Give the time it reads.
8:15
